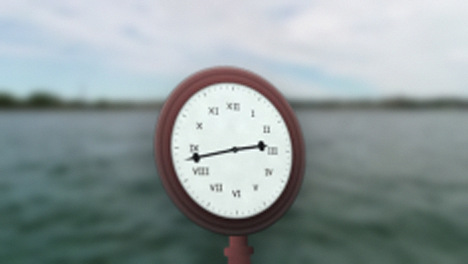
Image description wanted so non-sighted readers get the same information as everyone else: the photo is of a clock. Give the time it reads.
2:43
